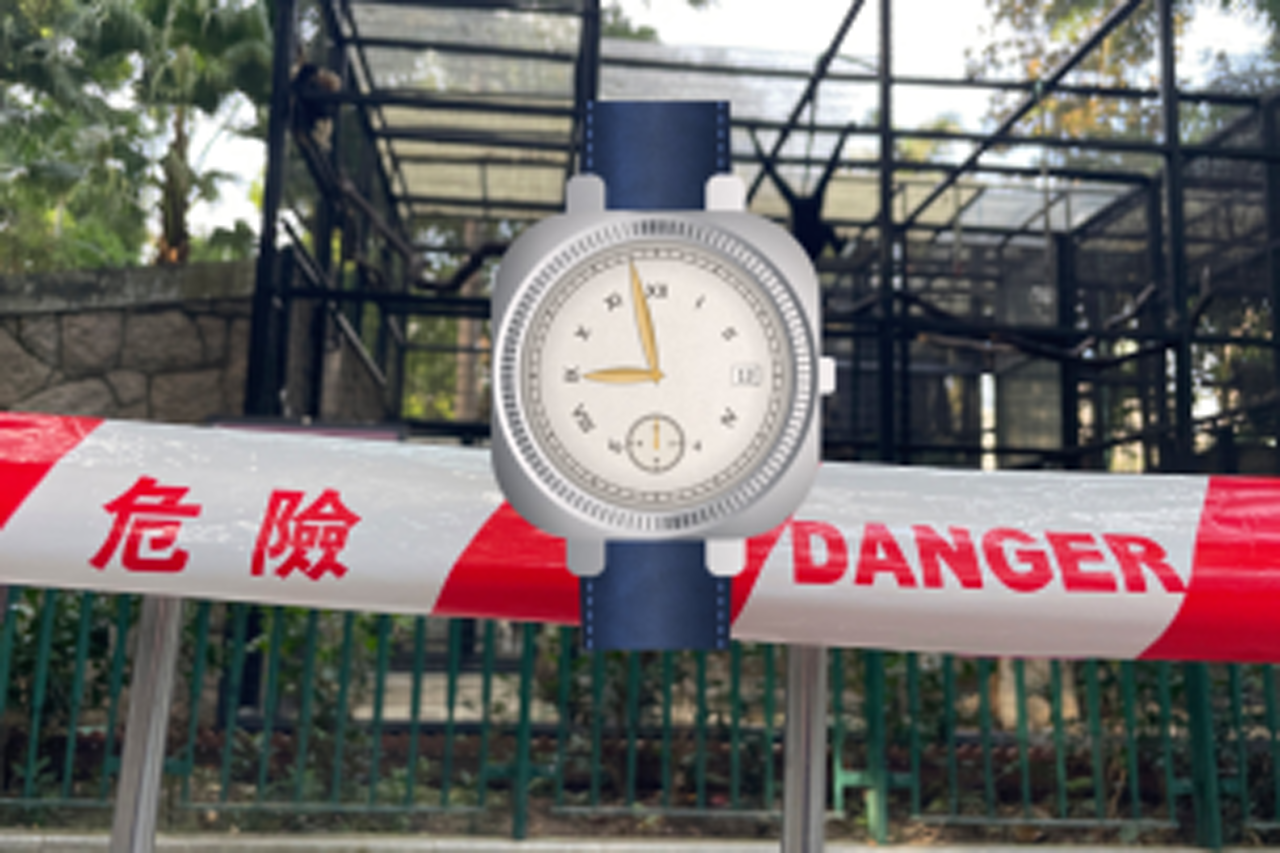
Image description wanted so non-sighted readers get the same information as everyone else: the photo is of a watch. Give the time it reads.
8:58
